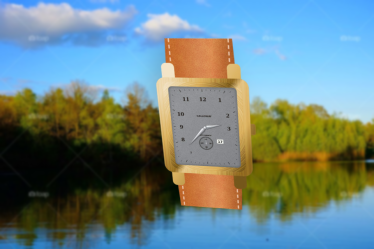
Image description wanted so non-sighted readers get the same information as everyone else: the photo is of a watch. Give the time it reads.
2:37
